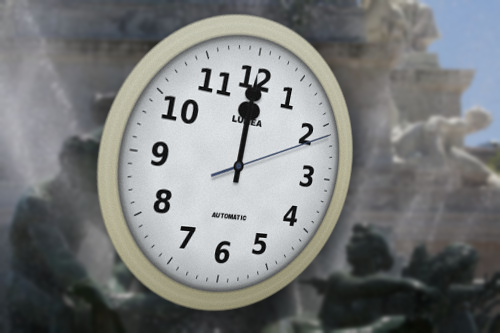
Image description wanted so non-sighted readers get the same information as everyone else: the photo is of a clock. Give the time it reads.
12:00:11
